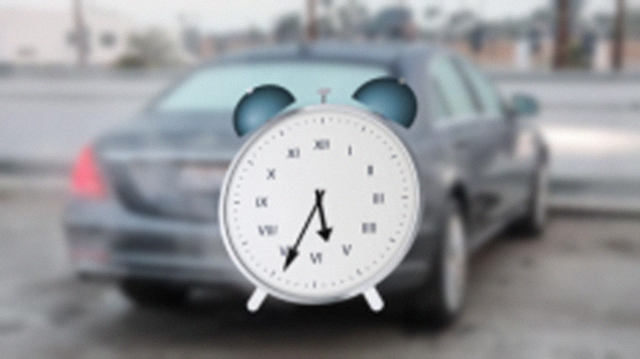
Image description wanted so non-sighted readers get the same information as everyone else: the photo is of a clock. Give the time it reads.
5:34
